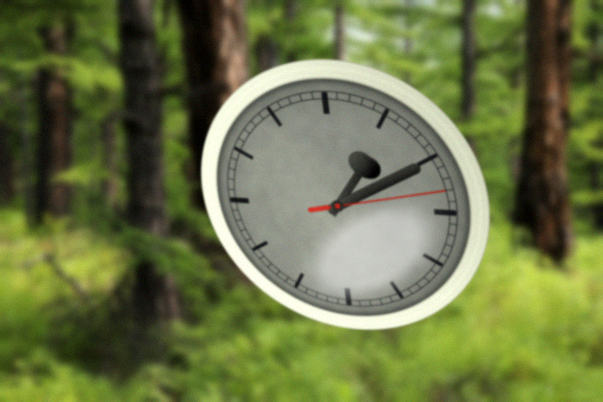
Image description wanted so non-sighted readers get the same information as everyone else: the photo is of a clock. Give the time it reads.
1:10:13
